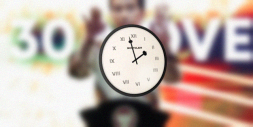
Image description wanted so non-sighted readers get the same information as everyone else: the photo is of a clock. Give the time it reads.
1:58
